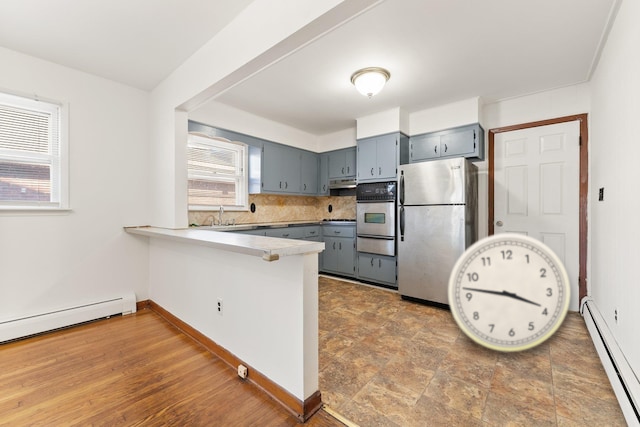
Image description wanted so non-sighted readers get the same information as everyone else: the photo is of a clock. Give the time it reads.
3:47
